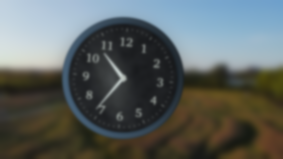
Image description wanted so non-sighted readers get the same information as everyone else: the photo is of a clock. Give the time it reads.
10:36
